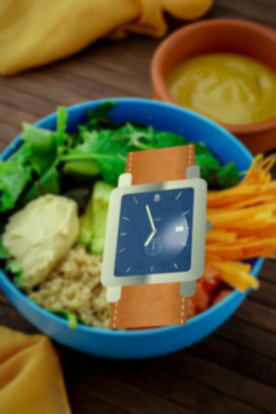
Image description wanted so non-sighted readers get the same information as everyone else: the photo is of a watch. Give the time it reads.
6:57
